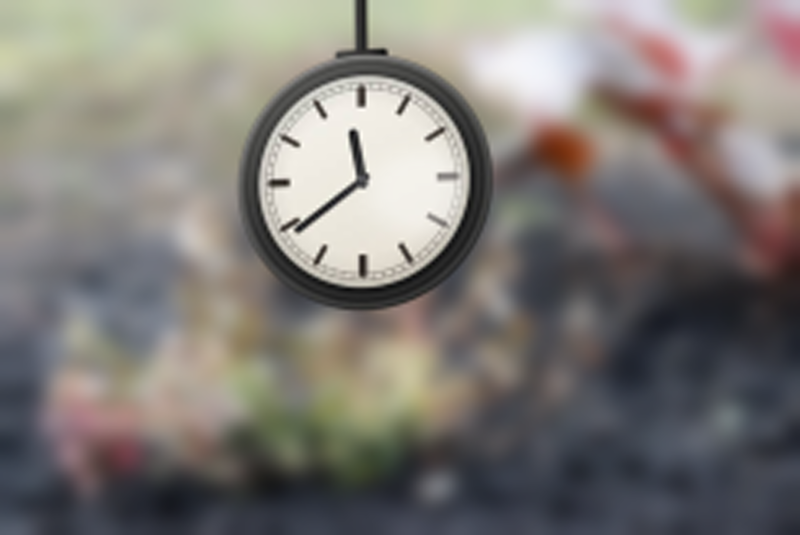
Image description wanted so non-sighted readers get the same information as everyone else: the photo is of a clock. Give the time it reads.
11:39
